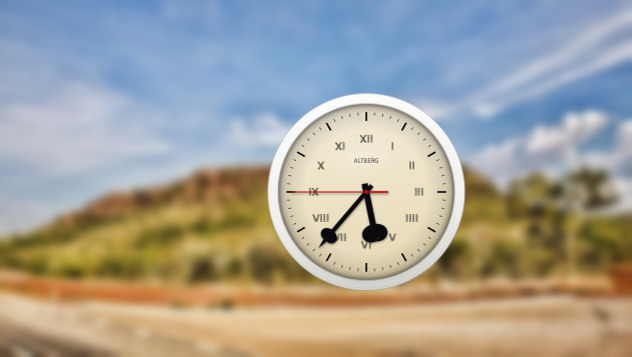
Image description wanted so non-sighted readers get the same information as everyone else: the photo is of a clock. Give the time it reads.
5:36:45
